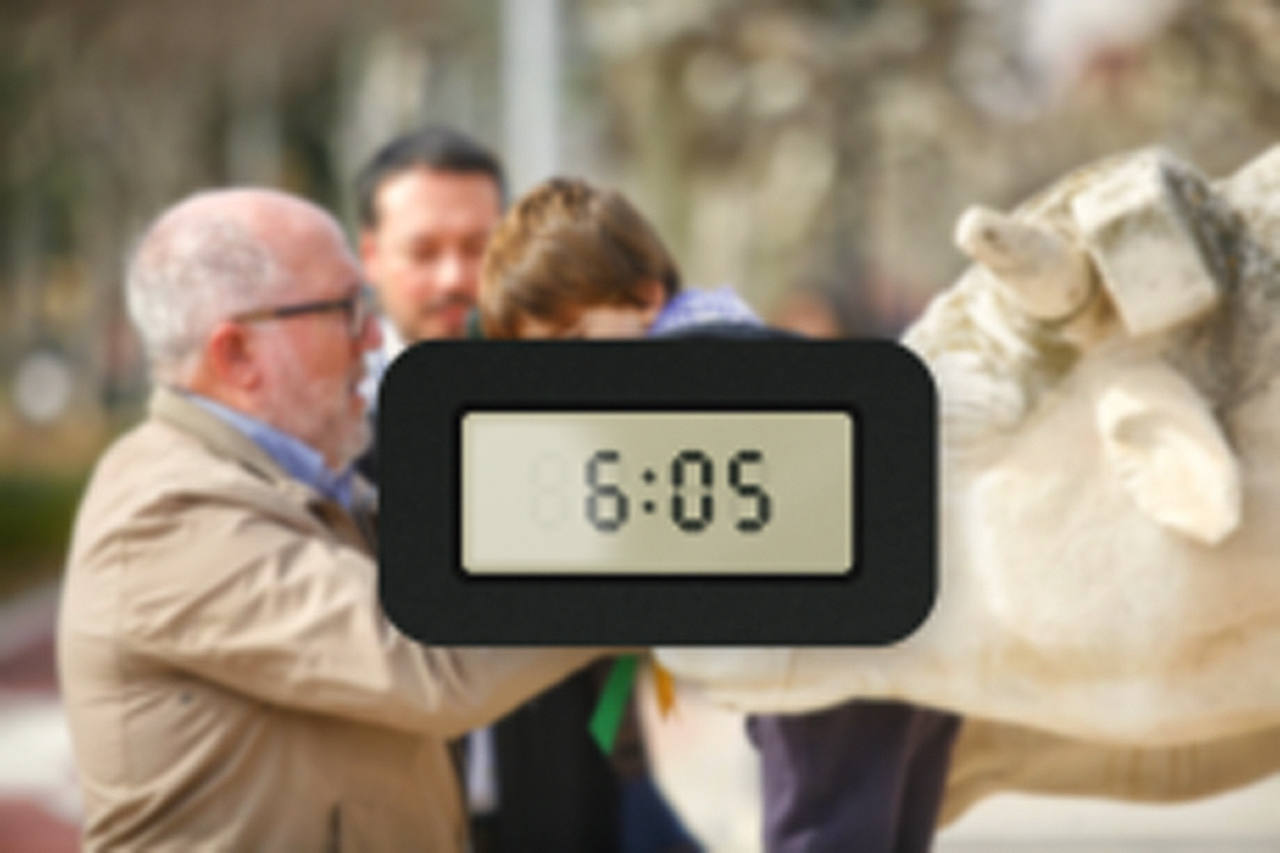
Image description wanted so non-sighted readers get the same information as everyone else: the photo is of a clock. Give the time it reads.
6:05
